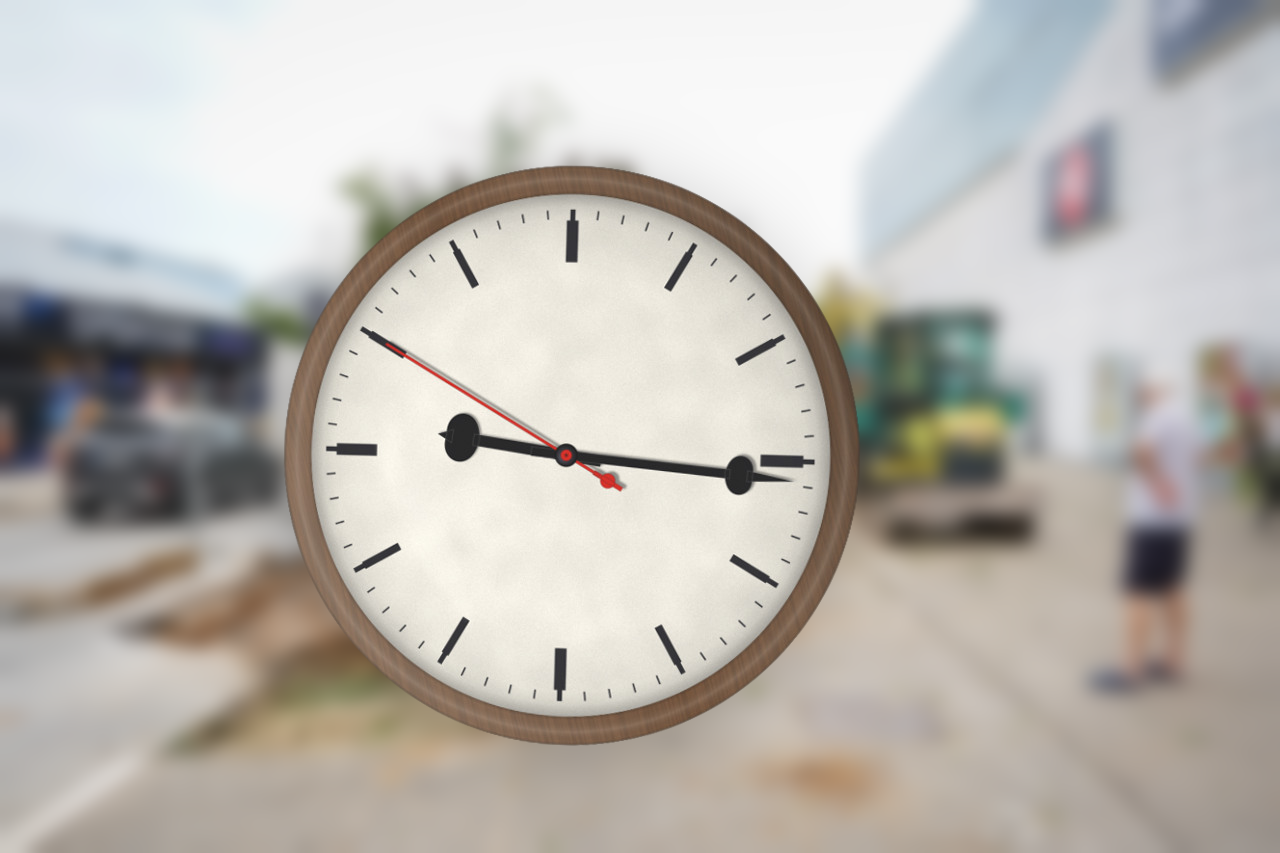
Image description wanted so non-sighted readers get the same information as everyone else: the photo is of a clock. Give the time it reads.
9:15:50
